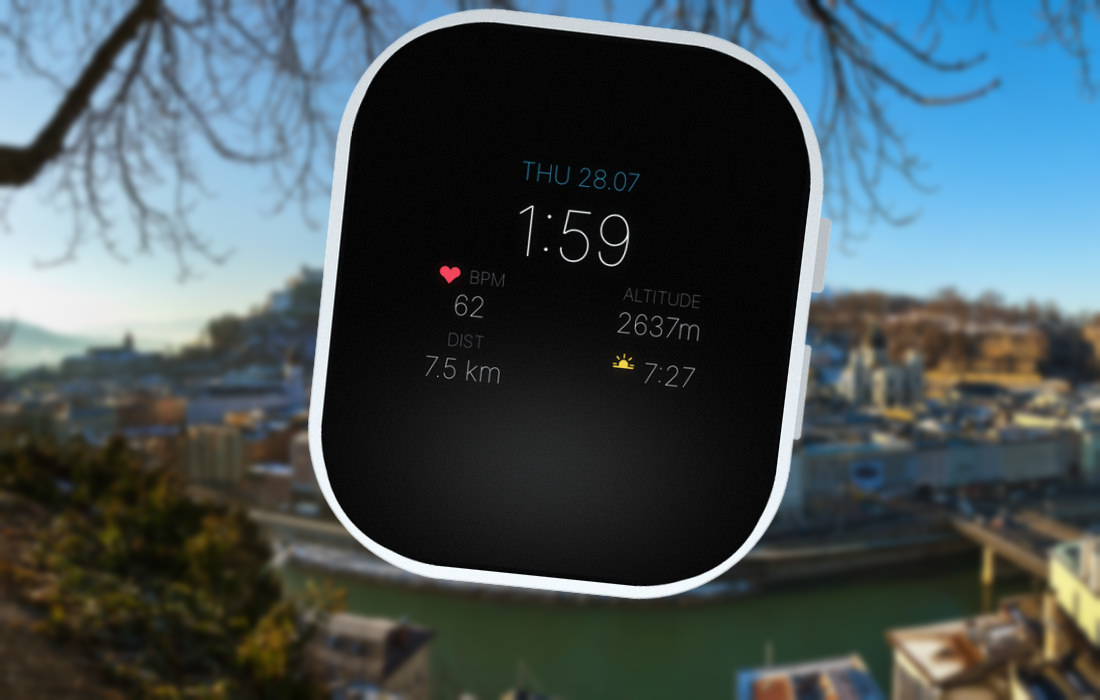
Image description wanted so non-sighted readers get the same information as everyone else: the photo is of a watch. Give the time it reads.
1:59
